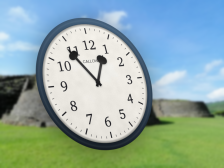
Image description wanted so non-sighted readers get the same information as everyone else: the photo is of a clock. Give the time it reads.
12:54
